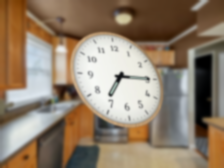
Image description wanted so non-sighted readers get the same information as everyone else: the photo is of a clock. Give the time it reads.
7:15
